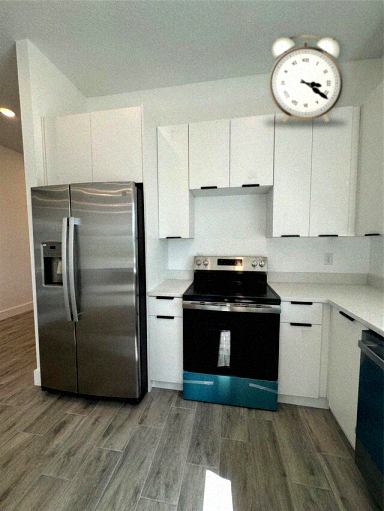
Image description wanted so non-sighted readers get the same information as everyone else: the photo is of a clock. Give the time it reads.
3:21
